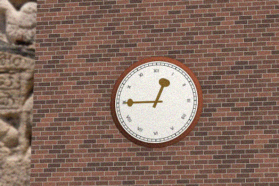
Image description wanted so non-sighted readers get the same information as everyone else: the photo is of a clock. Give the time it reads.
12:45
